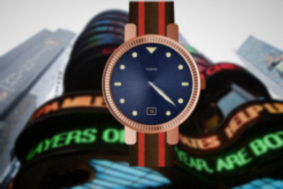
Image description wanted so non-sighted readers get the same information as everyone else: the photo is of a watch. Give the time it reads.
4:22
